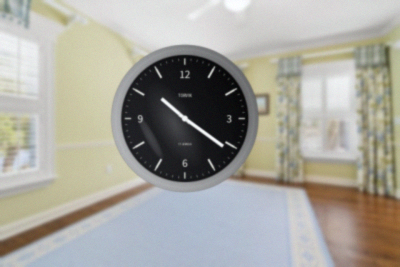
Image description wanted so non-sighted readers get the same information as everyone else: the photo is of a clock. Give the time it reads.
10:21
